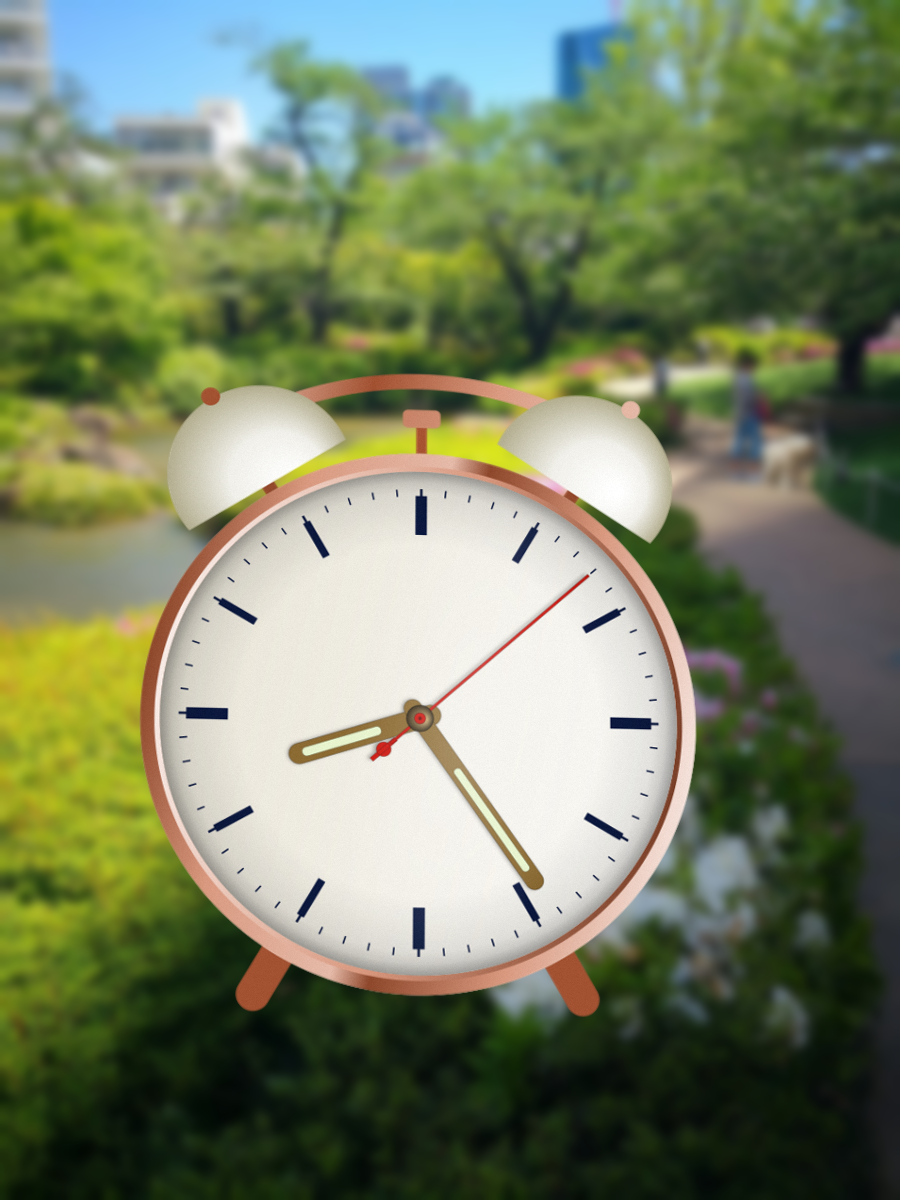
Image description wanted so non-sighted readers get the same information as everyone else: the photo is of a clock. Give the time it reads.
8:24:08
